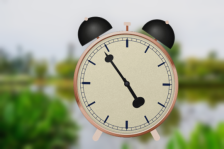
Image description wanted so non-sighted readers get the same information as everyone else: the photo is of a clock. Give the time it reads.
4:54
